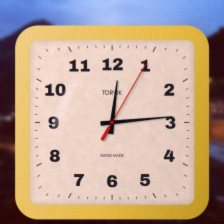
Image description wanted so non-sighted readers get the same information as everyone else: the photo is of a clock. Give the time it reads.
12:14:05
